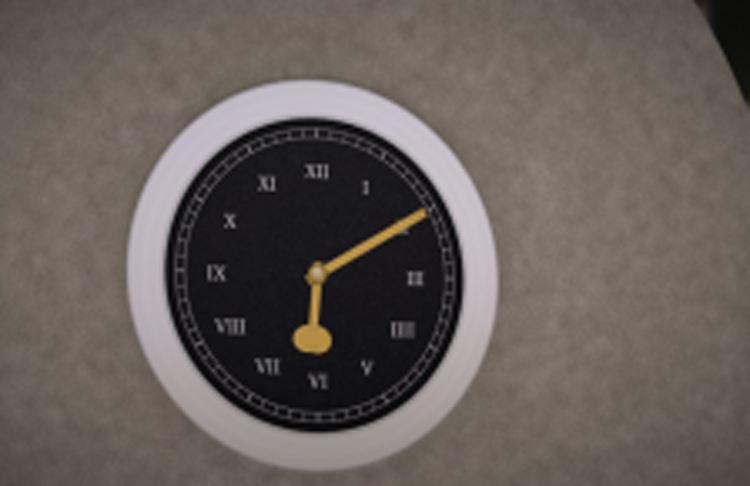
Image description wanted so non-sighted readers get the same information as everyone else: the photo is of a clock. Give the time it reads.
6:10
